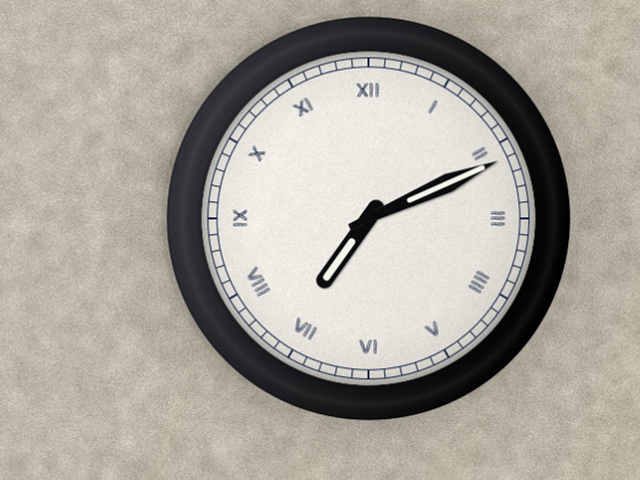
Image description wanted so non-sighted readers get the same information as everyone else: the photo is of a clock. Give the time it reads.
7:11
